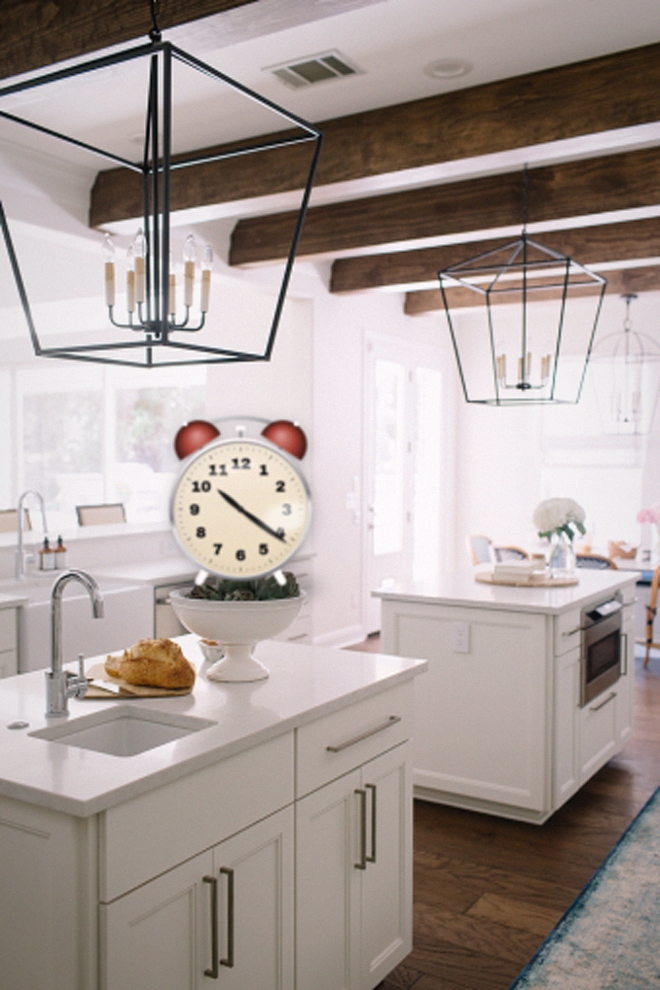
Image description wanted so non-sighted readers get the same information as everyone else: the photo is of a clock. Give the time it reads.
10:21
